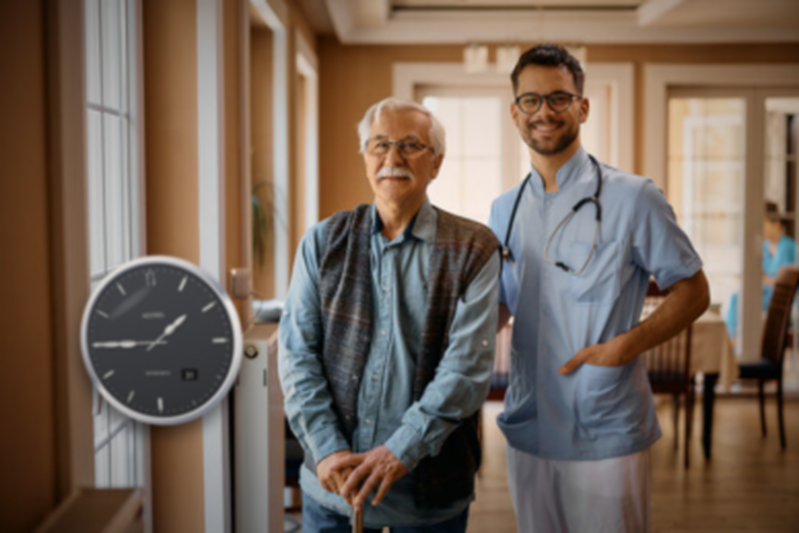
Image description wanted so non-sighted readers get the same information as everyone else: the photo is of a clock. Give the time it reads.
1:45
